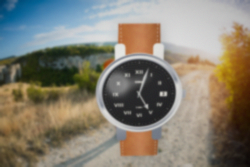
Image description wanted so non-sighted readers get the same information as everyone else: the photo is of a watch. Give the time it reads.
5:03
